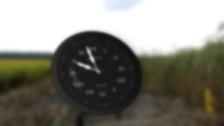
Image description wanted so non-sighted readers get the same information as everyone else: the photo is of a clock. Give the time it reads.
9:58
